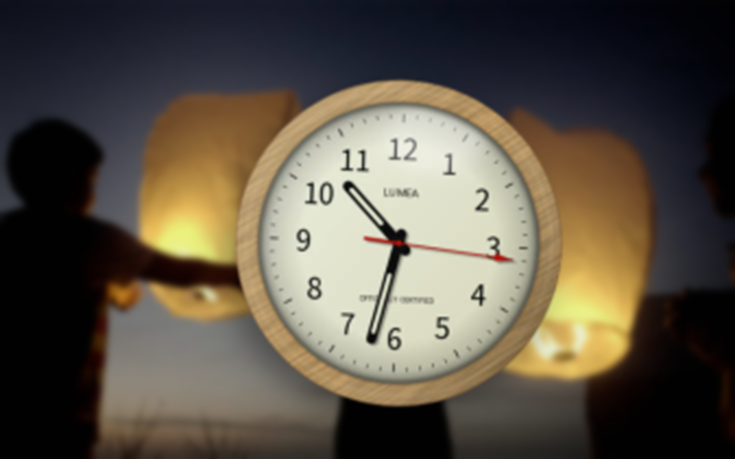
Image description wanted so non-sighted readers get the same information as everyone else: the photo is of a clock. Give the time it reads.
10:32:16
